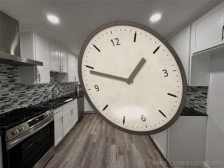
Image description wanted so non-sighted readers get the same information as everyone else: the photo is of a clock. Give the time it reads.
1:49
